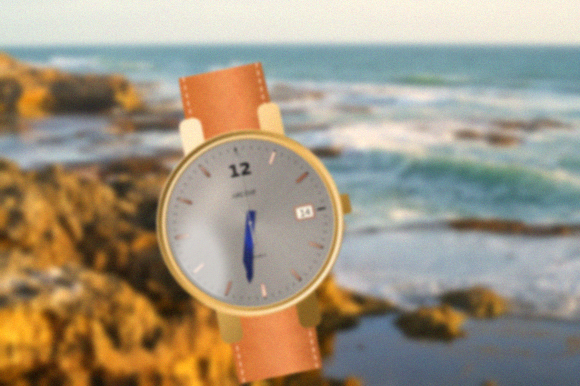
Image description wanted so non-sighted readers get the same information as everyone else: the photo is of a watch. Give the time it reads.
6:32:00
